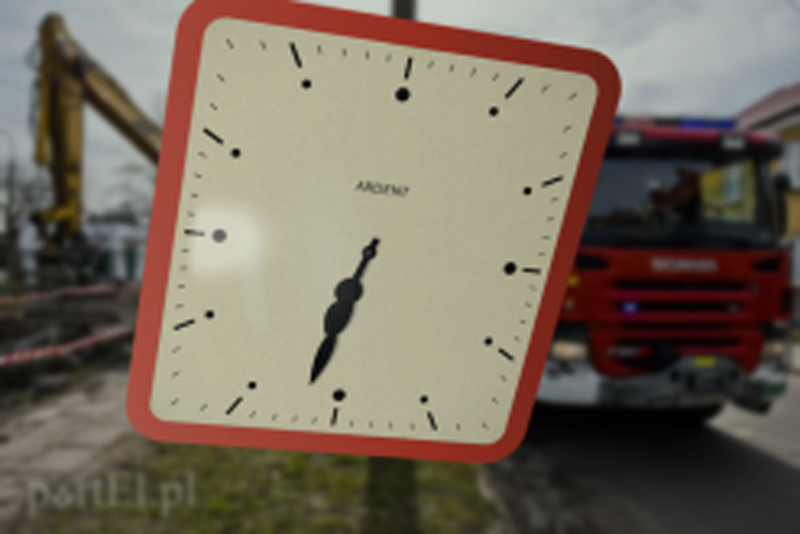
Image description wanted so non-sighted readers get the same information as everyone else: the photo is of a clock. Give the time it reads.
6:32
